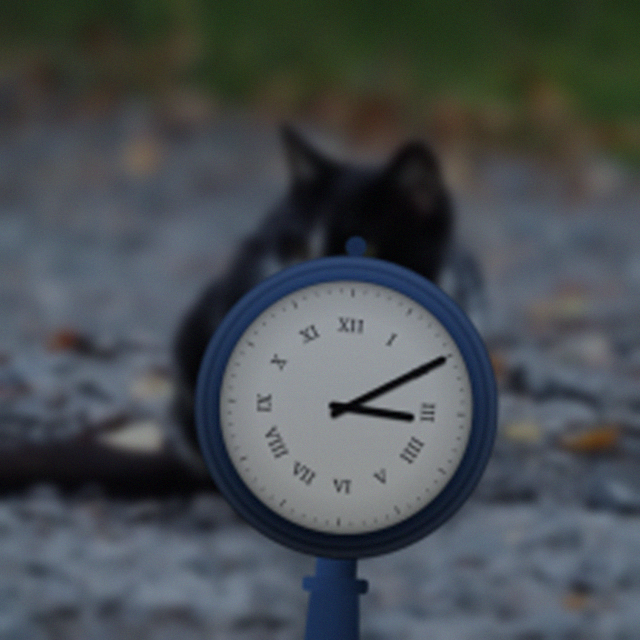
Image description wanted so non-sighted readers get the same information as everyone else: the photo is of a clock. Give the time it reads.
3:10
